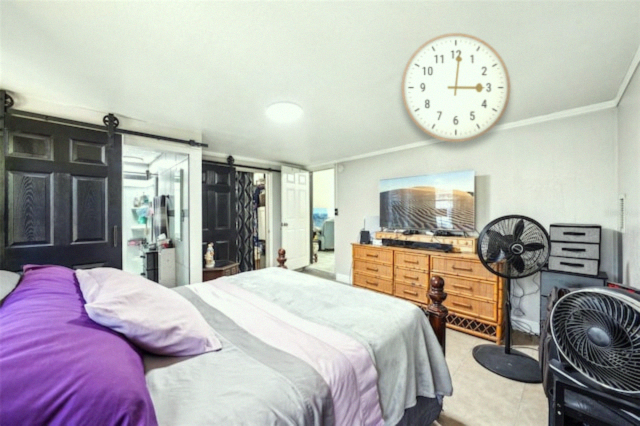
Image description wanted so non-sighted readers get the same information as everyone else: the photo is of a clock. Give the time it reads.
3:01
